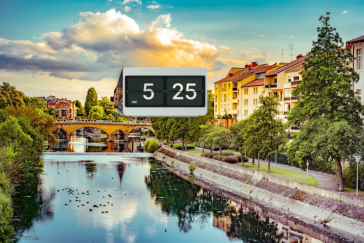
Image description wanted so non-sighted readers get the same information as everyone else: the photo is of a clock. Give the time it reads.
5:25
